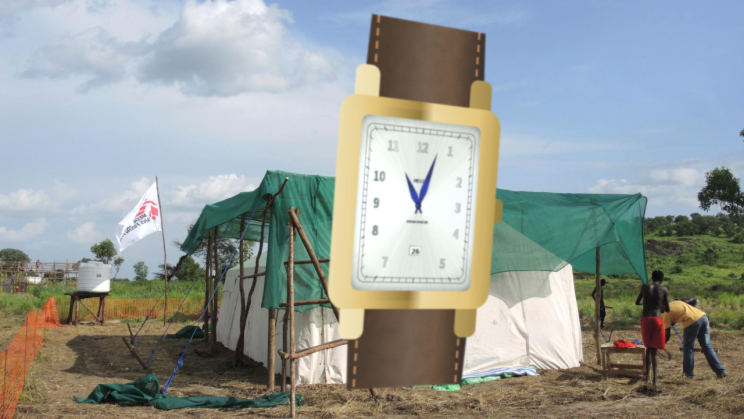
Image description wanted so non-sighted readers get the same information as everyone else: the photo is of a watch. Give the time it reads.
11:03
